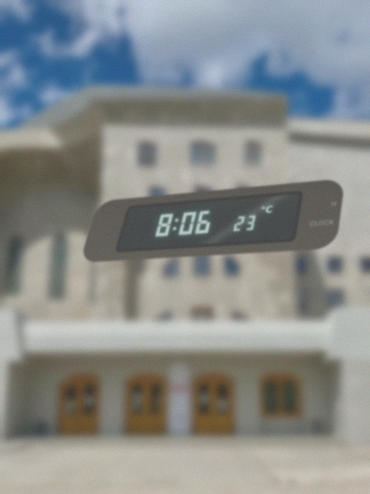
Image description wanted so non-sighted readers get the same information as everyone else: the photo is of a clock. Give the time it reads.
8:06
